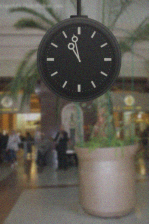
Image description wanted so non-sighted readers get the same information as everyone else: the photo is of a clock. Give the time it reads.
10:58
